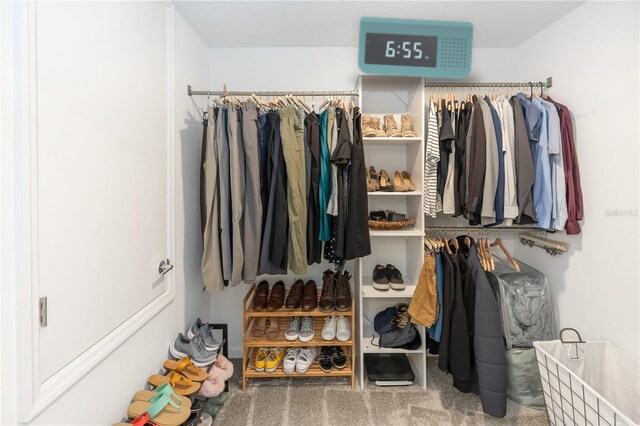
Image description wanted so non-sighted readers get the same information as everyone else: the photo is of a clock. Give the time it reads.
6:55
